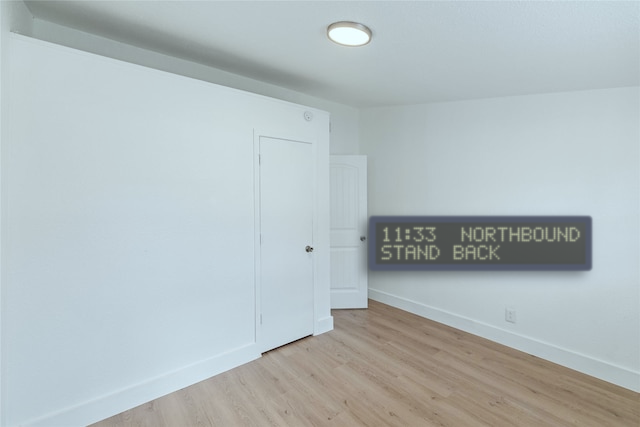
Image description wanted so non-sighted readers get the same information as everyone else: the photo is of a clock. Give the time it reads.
11:33
